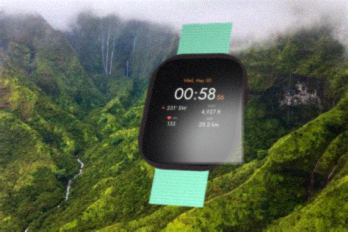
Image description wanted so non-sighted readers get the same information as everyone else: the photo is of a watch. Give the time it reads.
0:58
